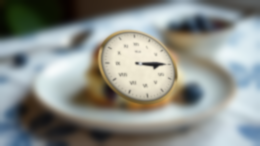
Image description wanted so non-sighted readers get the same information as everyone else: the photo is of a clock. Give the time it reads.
3:15
